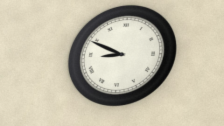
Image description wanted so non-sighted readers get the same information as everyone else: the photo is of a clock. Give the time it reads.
8:49
